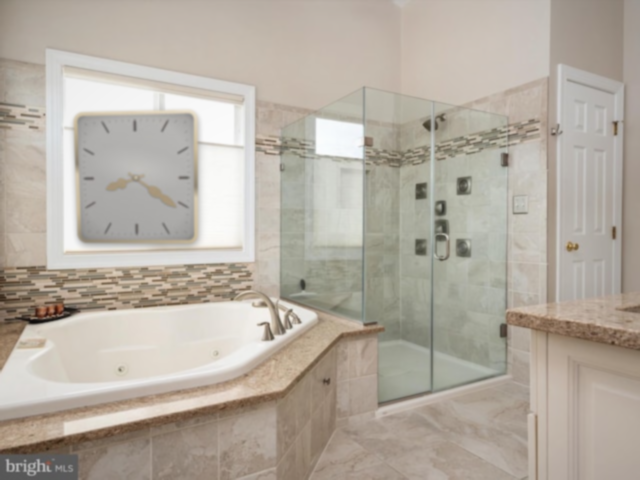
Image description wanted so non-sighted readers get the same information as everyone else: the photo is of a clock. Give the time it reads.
8:21
